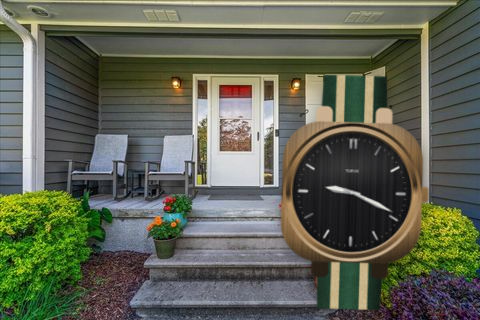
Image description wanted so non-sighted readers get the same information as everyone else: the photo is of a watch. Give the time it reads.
9:19
